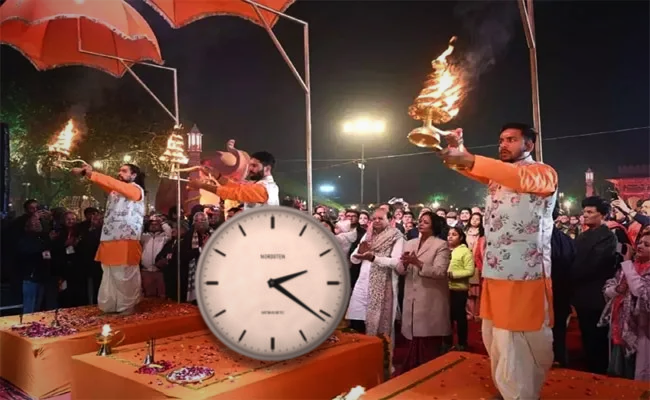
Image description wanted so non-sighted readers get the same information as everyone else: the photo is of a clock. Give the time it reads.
2:21
